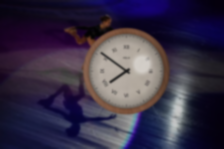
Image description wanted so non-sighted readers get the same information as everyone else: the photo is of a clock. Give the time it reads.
7:51
